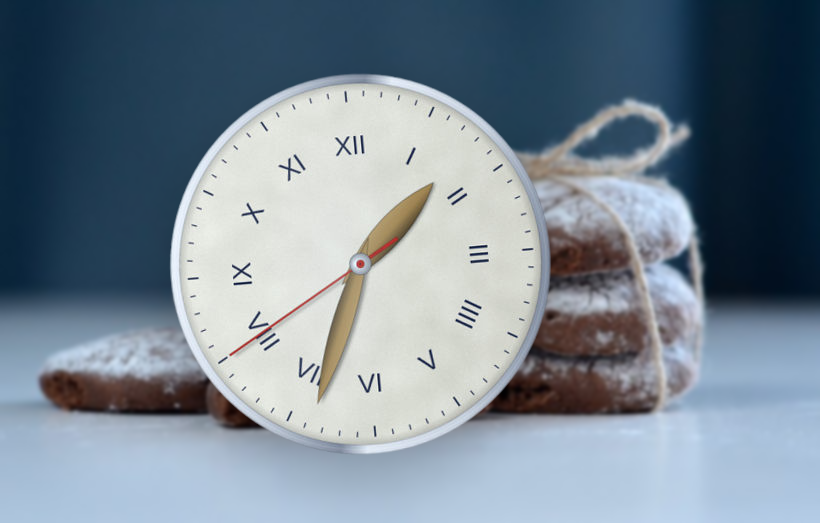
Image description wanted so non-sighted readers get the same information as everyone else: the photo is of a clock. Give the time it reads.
1:33:40
